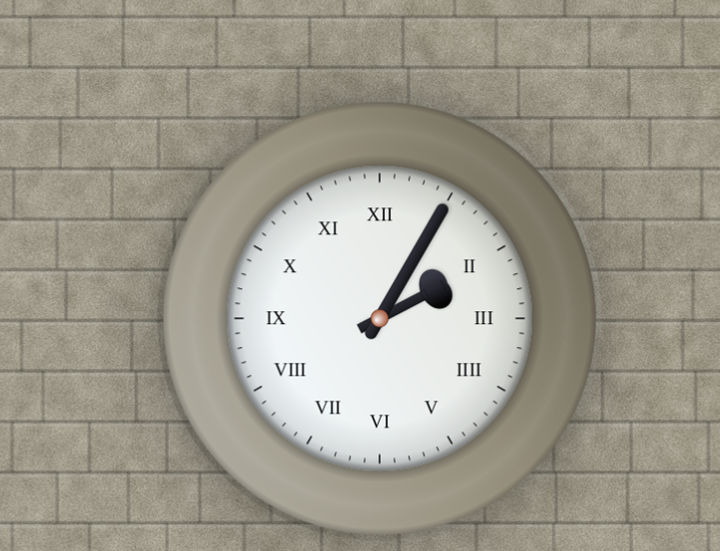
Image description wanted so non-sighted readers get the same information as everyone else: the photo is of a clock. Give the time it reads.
2:05
